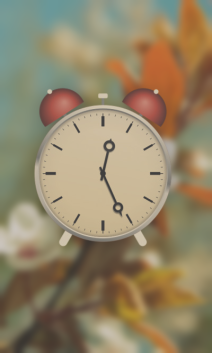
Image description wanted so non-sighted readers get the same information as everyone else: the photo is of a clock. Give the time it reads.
12:26
